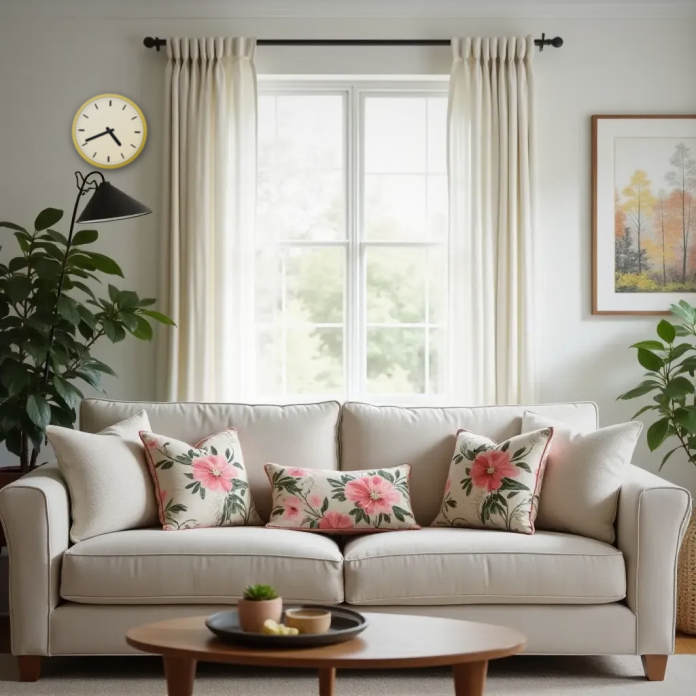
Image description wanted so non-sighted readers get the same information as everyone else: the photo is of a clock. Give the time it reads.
4:41
